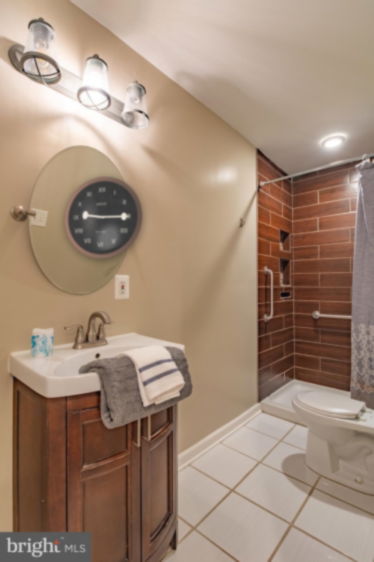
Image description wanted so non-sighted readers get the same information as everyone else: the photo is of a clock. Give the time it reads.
9:15
